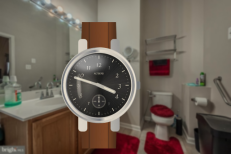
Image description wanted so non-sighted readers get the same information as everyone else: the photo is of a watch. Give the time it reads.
3:48
